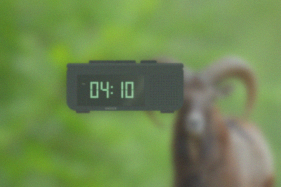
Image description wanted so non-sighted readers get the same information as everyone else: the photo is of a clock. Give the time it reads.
4:10
